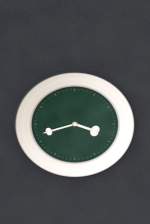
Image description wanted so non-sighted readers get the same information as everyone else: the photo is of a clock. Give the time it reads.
3:42
